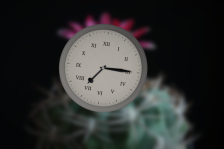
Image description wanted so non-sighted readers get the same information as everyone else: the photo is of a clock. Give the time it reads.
7:15
